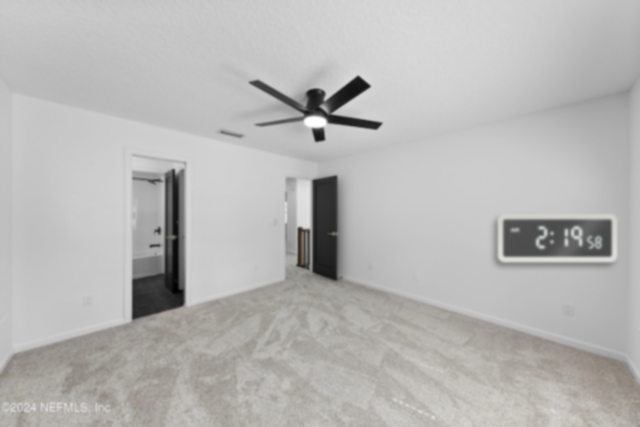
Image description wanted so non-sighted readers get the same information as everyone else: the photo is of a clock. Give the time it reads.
2:19
